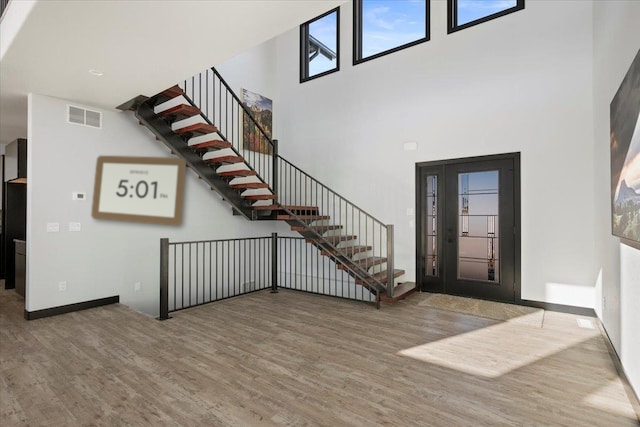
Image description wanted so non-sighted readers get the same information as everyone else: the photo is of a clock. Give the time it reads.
5:01
